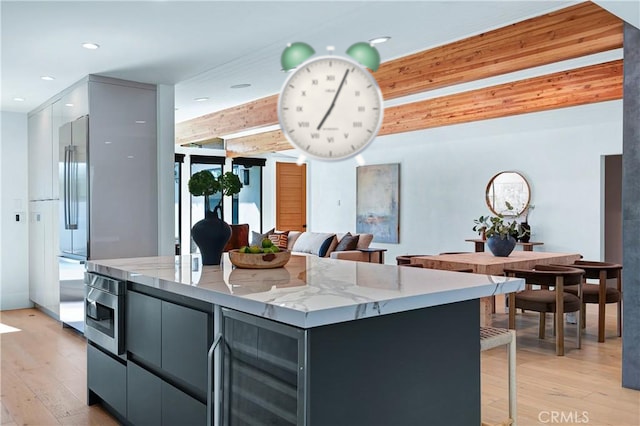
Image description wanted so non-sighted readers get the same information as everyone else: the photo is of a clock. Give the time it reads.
7:04
